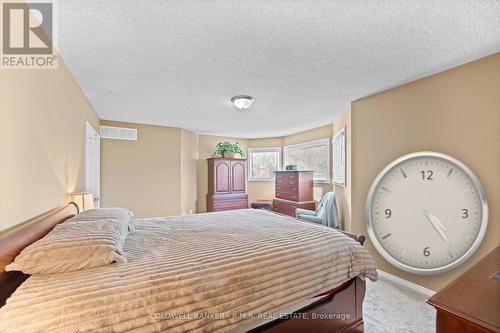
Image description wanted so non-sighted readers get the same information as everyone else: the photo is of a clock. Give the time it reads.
4:24
